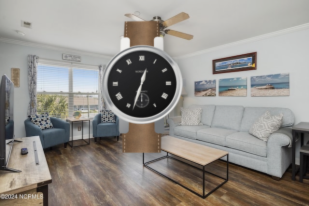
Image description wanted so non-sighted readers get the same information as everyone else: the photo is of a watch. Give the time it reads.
12:33
